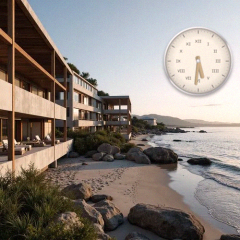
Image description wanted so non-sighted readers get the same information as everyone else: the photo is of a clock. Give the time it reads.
5:31
